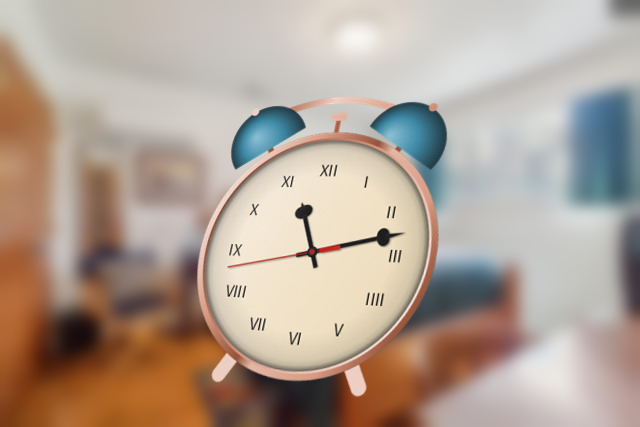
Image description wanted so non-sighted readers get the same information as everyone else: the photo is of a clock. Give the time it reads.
11:12:43
